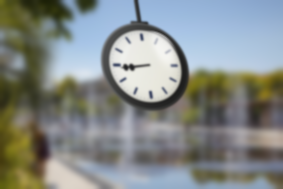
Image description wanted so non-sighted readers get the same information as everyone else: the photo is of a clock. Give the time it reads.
8:44
